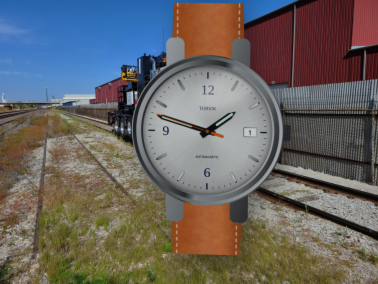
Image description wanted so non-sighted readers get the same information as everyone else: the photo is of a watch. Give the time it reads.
1:47:48
